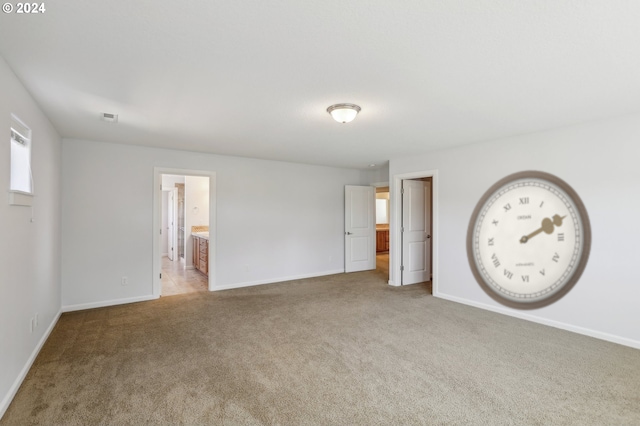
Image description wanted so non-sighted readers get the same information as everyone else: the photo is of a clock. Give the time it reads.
2:11
